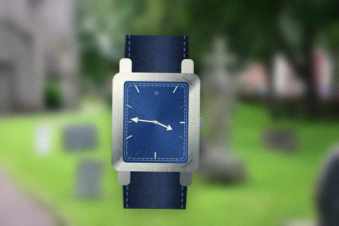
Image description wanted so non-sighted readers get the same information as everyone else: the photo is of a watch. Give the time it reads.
3:46
